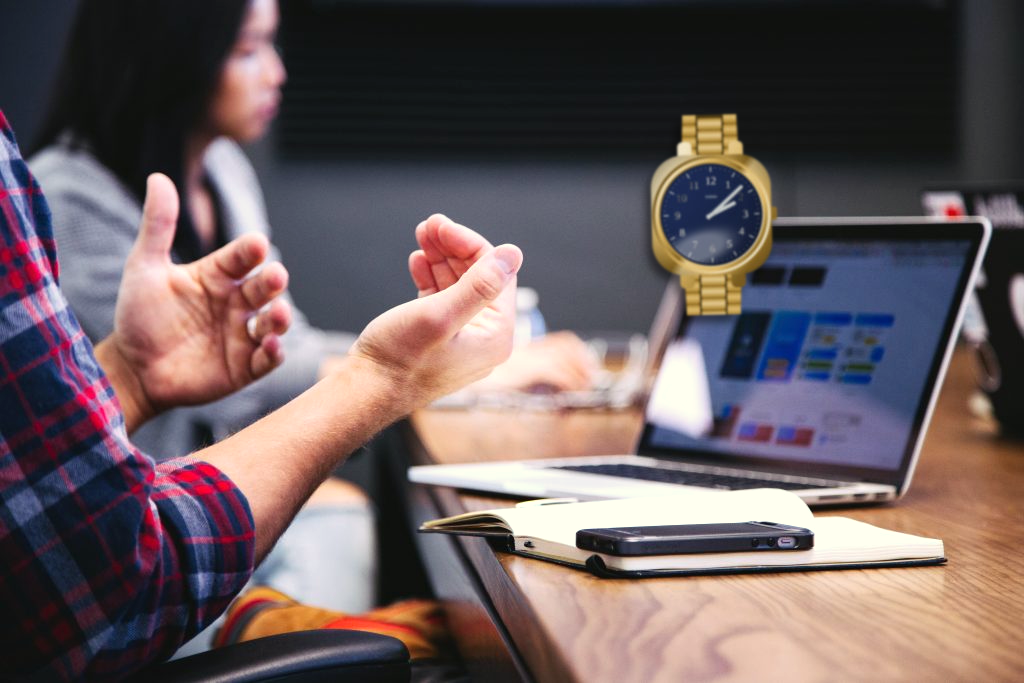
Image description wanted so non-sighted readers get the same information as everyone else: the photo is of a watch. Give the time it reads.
2:08
